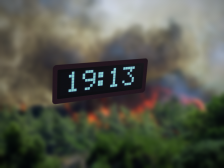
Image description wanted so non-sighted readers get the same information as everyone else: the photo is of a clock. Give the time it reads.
19:13
